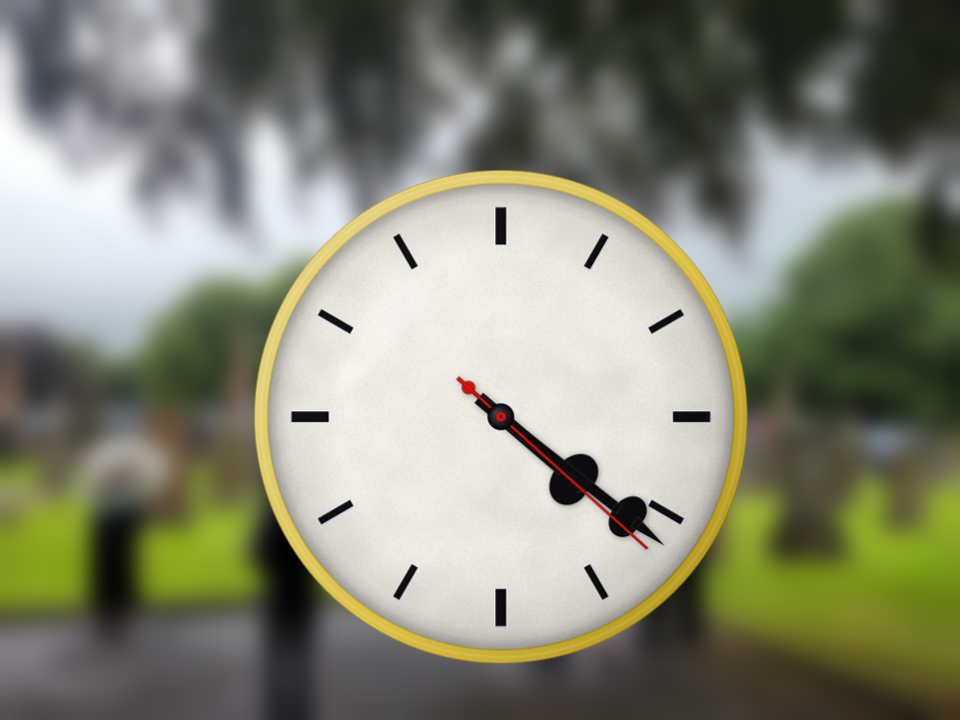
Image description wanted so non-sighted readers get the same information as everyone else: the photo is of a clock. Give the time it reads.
4:21:22
